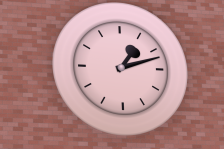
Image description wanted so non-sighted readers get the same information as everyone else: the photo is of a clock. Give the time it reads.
1:12
